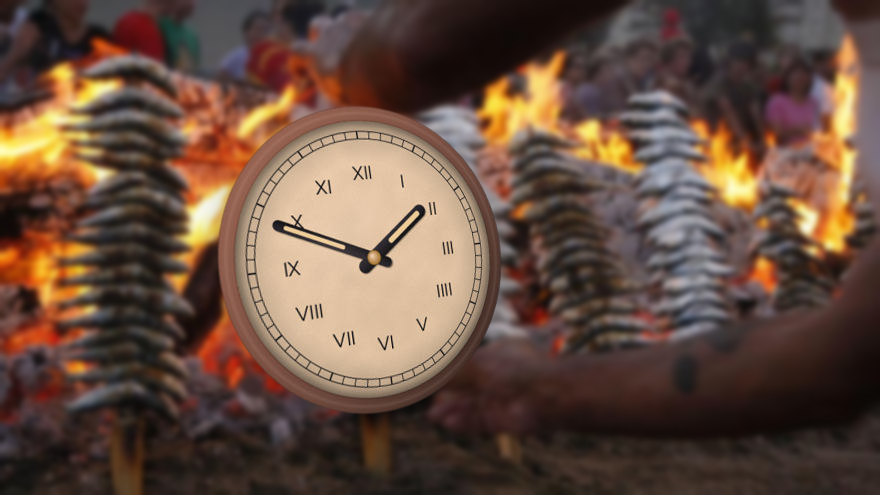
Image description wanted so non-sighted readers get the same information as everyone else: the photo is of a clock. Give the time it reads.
1:49
